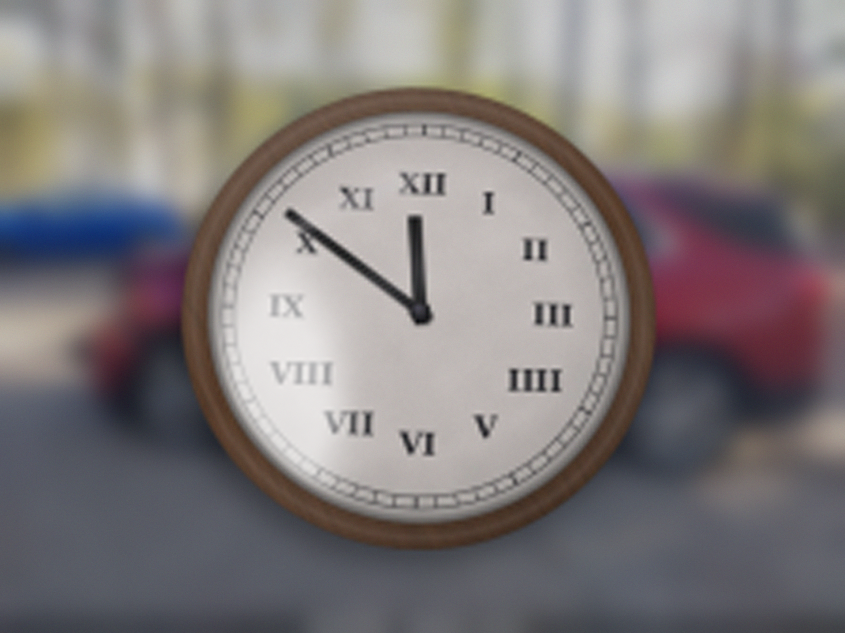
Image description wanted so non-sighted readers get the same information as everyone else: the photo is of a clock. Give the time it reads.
11:51
